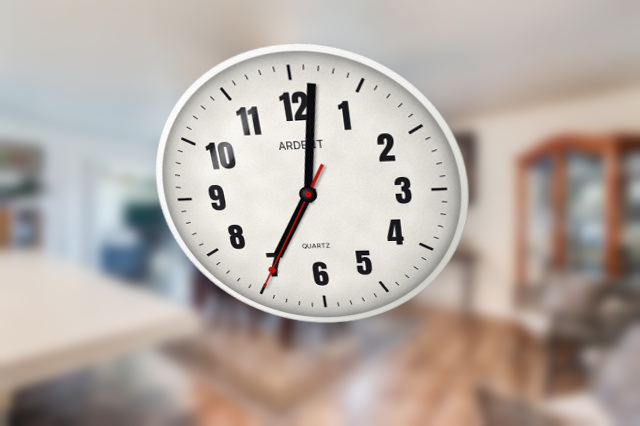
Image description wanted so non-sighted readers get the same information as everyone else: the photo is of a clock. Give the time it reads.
7:01:35
